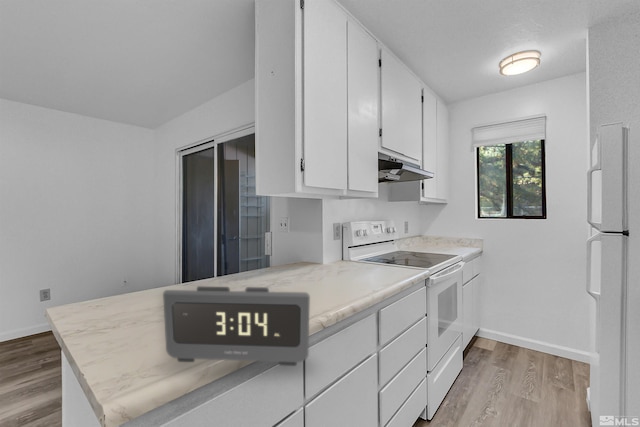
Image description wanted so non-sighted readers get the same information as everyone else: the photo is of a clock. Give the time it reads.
3:04
